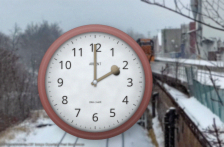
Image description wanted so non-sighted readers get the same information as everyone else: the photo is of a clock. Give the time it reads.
2:00
